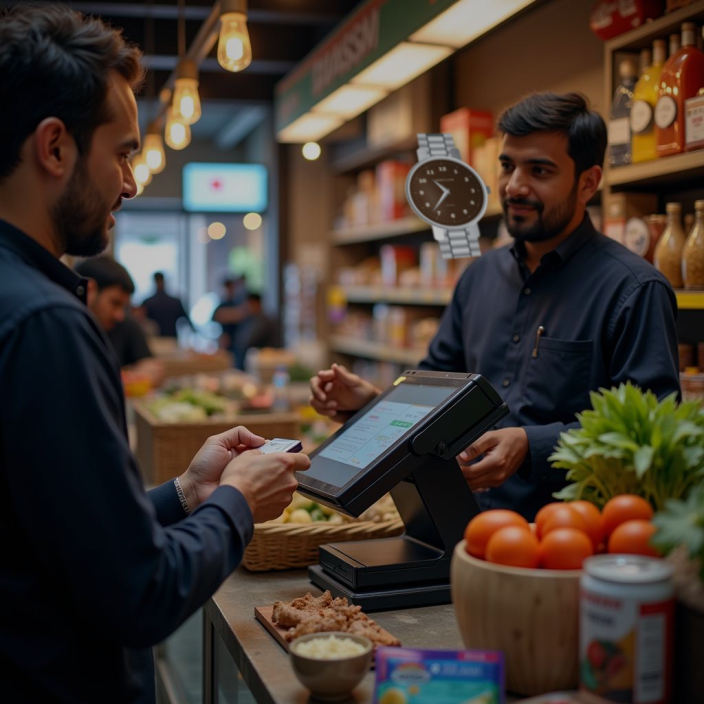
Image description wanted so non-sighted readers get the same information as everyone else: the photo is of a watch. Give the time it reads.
10:37
